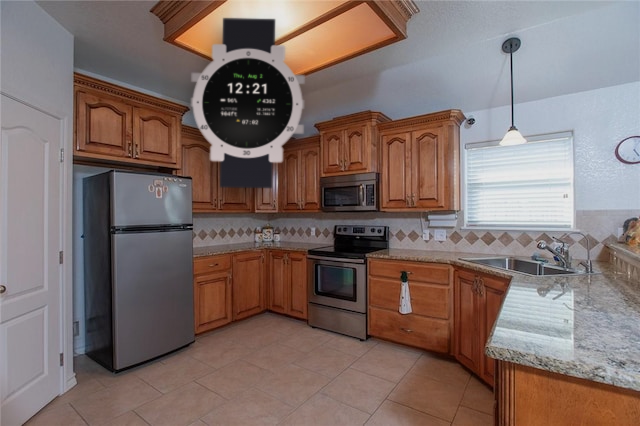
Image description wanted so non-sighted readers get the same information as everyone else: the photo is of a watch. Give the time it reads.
12:21
